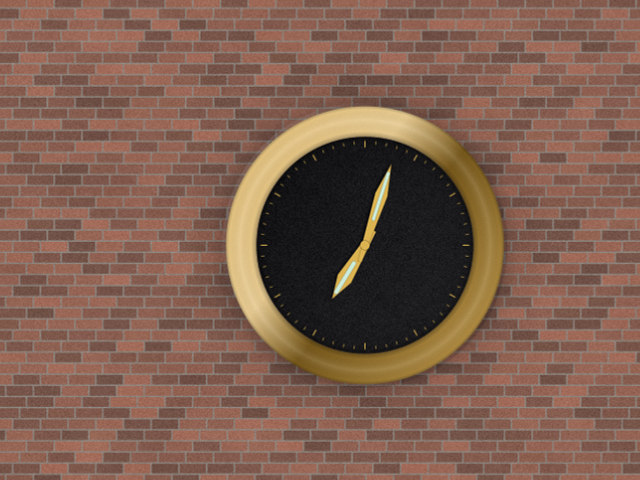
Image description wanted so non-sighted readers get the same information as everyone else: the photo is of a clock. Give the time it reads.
7:03
